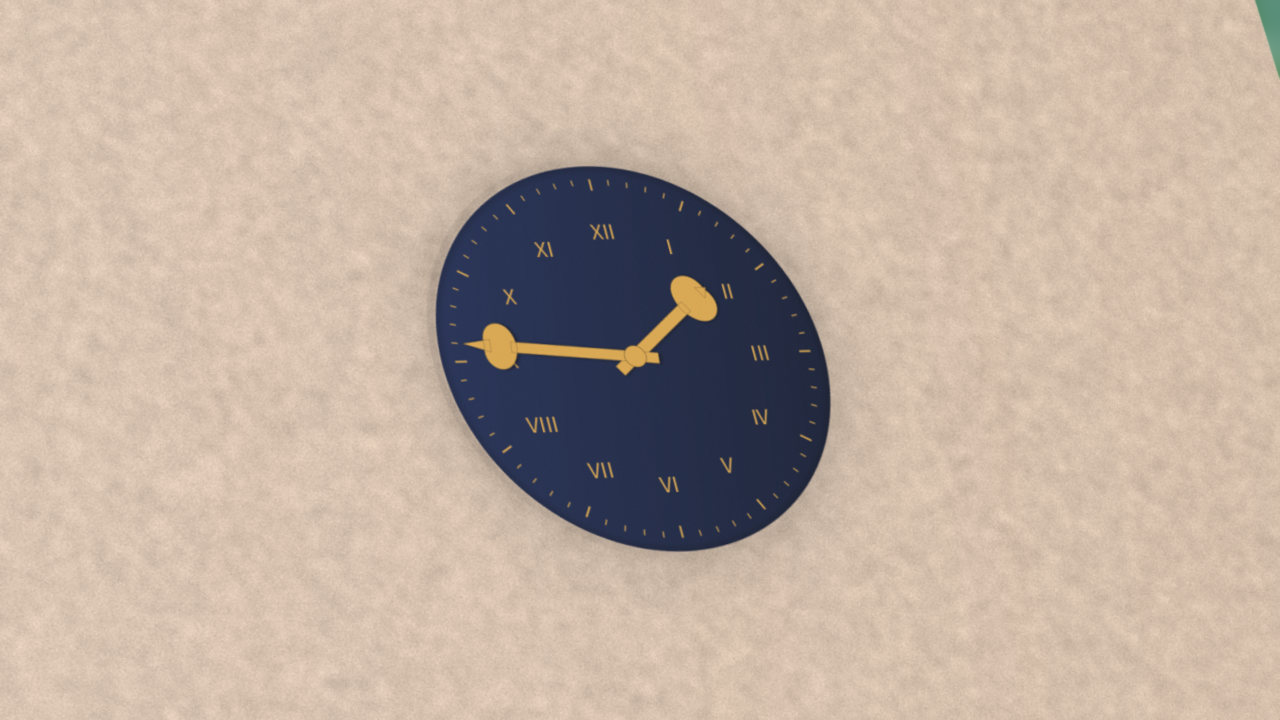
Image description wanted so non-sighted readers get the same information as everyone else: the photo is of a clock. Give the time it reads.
1:46
